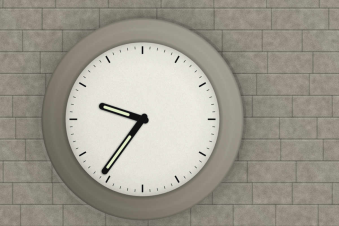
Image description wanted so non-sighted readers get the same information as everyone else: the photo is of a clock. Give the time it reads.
9:36
